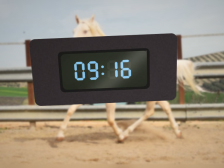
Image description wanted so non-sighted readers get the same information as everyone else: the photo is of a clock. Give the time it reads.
9:16
